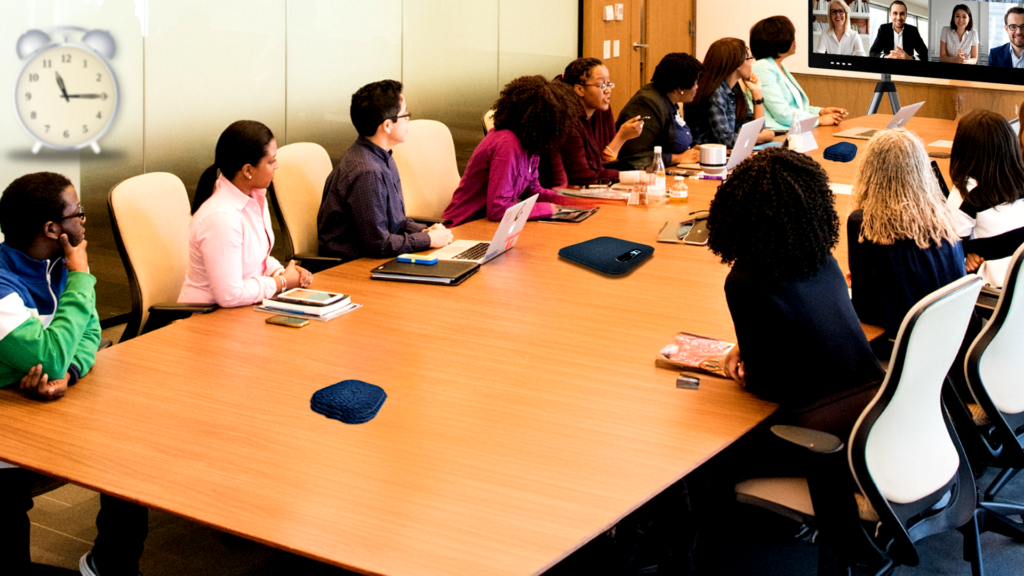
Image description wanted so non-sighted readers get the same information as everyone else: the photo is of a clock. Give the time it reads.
11:15
